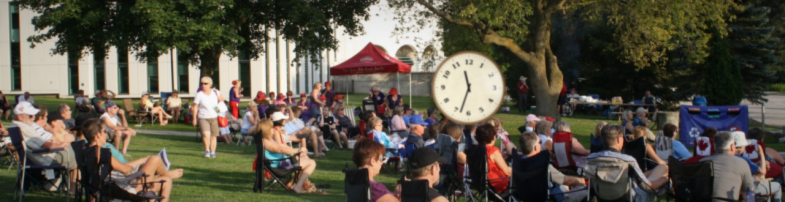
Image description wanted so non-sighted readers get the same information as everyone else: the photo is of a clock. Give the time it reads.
11:33
